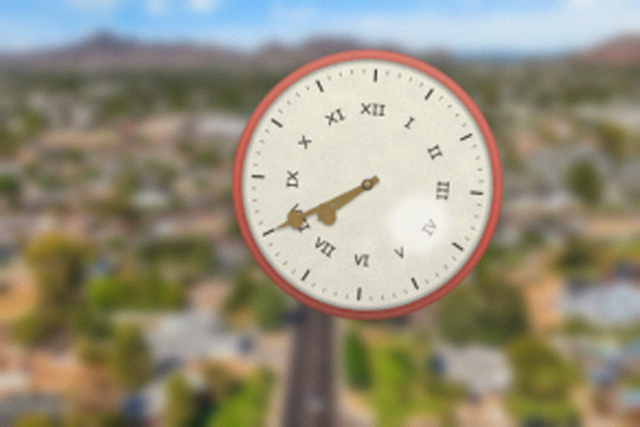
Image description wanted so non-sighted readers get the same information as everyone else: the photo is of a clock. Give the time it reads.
7:40
